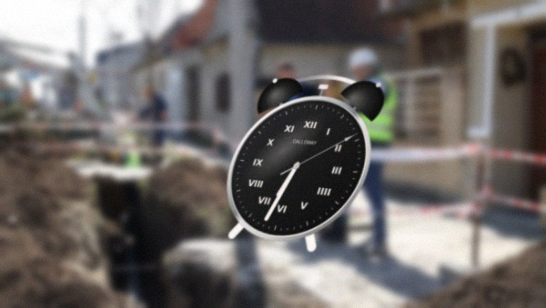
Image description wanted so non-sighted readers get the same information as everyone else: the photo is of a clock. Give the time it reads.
6:32:09
